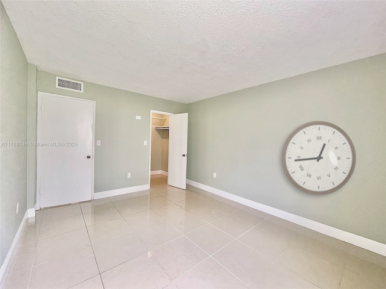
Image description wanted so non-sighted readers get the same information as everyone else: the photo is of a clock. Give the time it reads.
12:44
